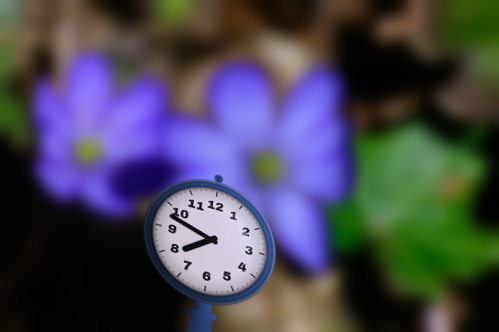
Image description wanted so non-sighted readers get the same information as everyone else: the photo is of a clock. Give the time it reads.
7:48
